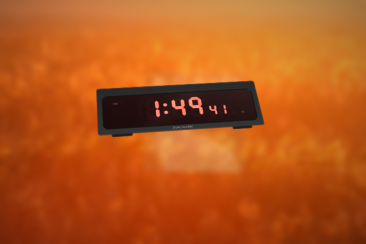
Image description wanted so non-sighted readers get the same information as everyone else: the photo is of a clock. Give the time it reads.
1:49:41
